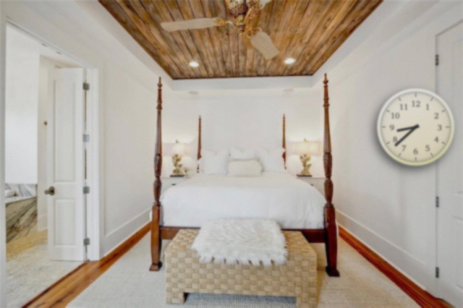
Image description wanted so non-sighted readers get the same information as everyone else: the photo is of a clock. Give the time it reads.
8:38
